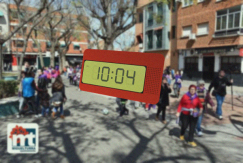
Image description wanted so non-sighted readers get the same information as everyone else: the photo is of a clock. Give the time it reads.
10:04
